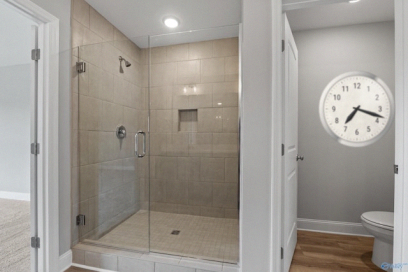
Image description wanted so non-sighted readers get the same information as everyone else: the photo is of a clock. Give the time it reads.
7:18
